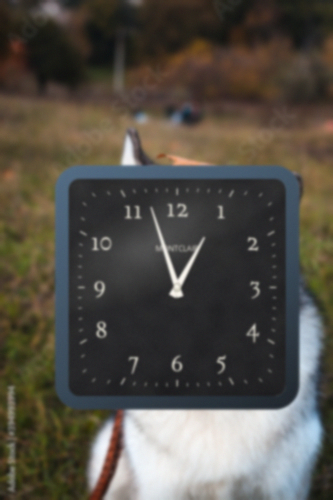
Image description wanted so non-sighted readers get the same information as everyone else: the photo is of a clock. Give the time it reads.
12:57
